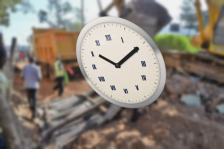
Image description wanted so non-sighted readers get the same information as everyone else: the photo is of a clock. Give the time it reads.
10:10
